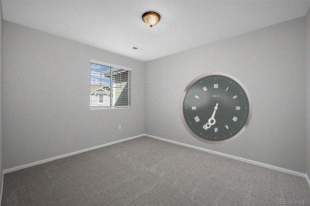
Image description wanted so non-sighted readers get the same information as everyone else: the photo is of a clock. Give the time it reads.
6:34
